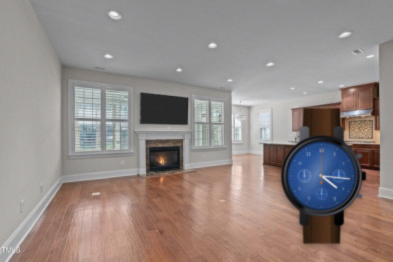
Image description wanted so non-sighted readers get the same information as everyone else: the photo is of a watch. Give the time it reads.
4:16
